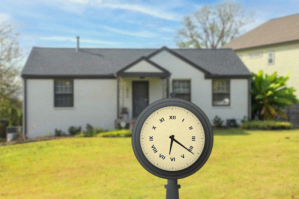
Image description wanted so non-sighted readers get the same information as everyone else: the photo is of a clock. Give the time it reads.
6:21
